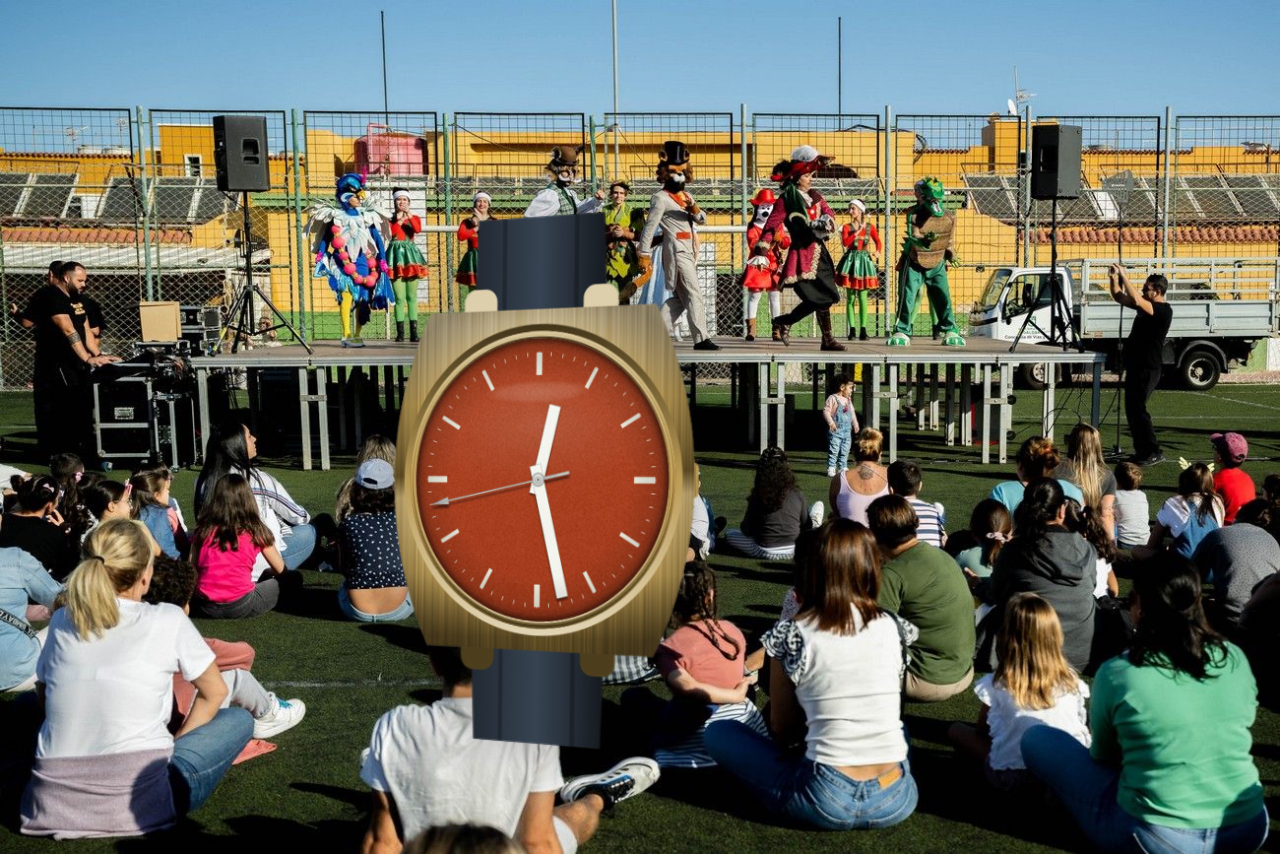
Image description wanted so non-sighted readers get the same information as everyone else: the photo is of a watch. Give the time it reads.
12:27:43
